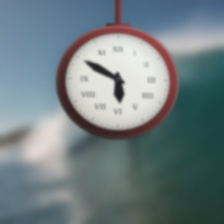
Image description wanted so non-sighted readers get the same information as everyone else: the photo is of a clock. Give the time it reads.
5:50
